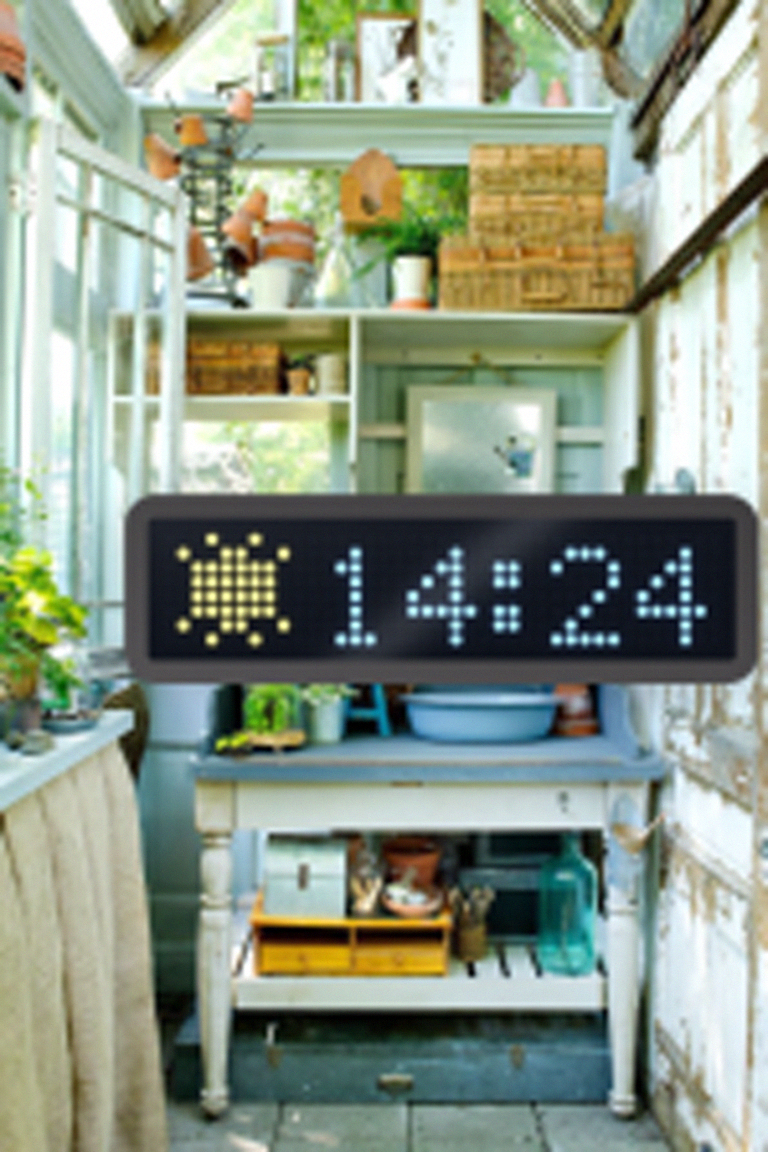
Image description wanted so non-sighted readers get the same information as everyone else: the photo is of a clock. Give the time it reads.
14:24
